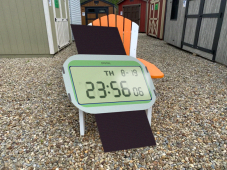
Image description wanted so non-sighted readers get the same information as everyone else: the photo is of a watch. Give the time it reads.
23:56:06
